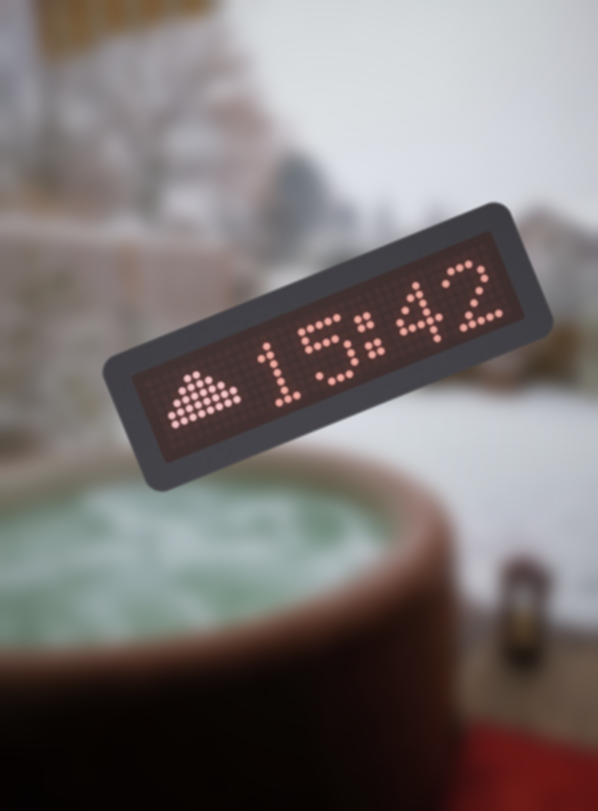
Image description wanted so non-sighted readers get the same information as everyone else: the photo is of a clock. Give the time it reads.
15:42
